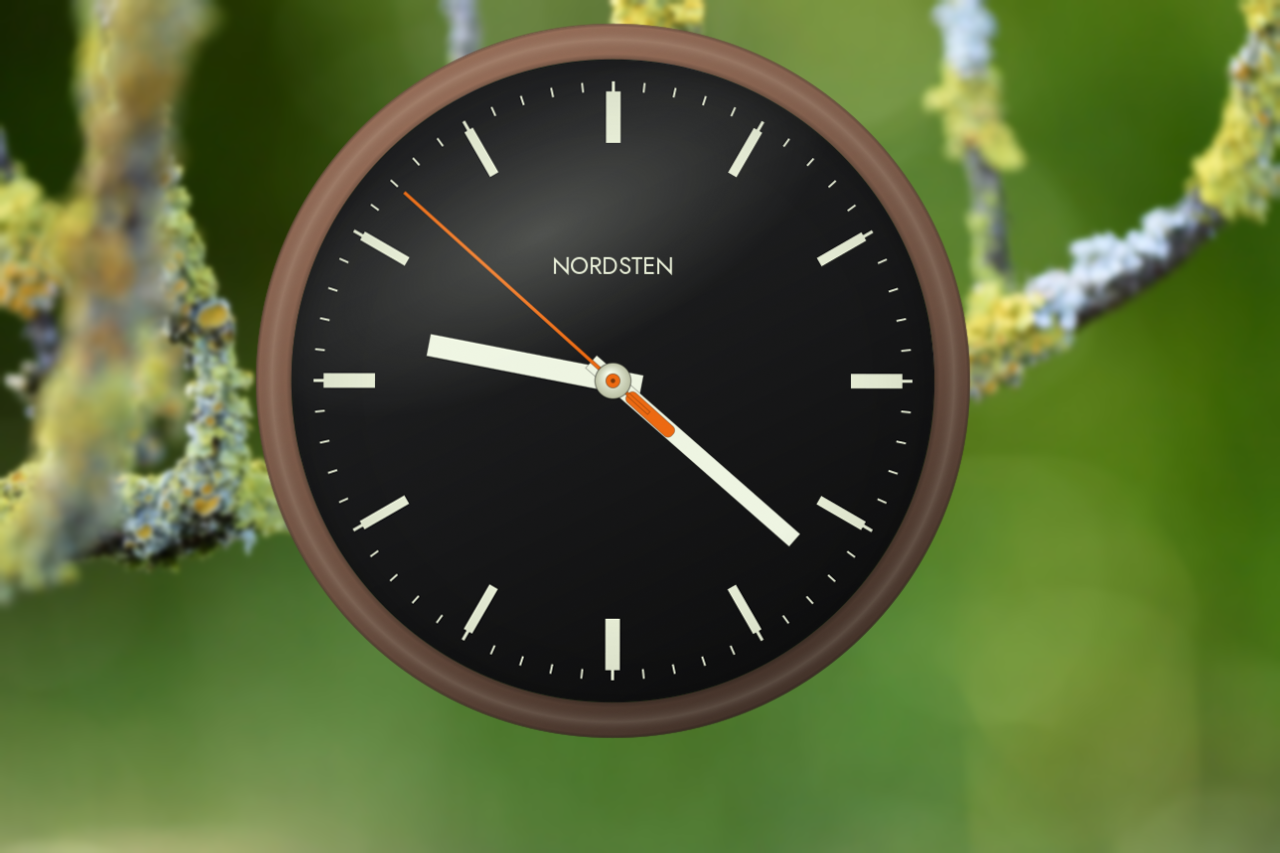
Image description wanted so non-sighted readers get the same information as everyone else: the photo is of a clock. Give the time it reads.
9:21:52
